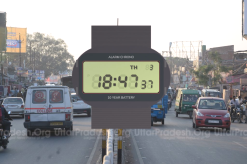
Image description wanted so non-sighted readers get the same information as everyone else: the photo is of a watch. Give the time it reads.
18:47:37
